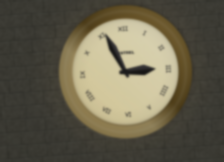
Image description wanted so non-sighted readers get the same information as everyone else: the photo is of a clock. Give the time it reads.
2:56
